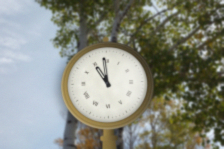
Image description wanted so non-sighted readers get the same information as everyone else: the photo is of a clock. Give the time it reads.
10:59
